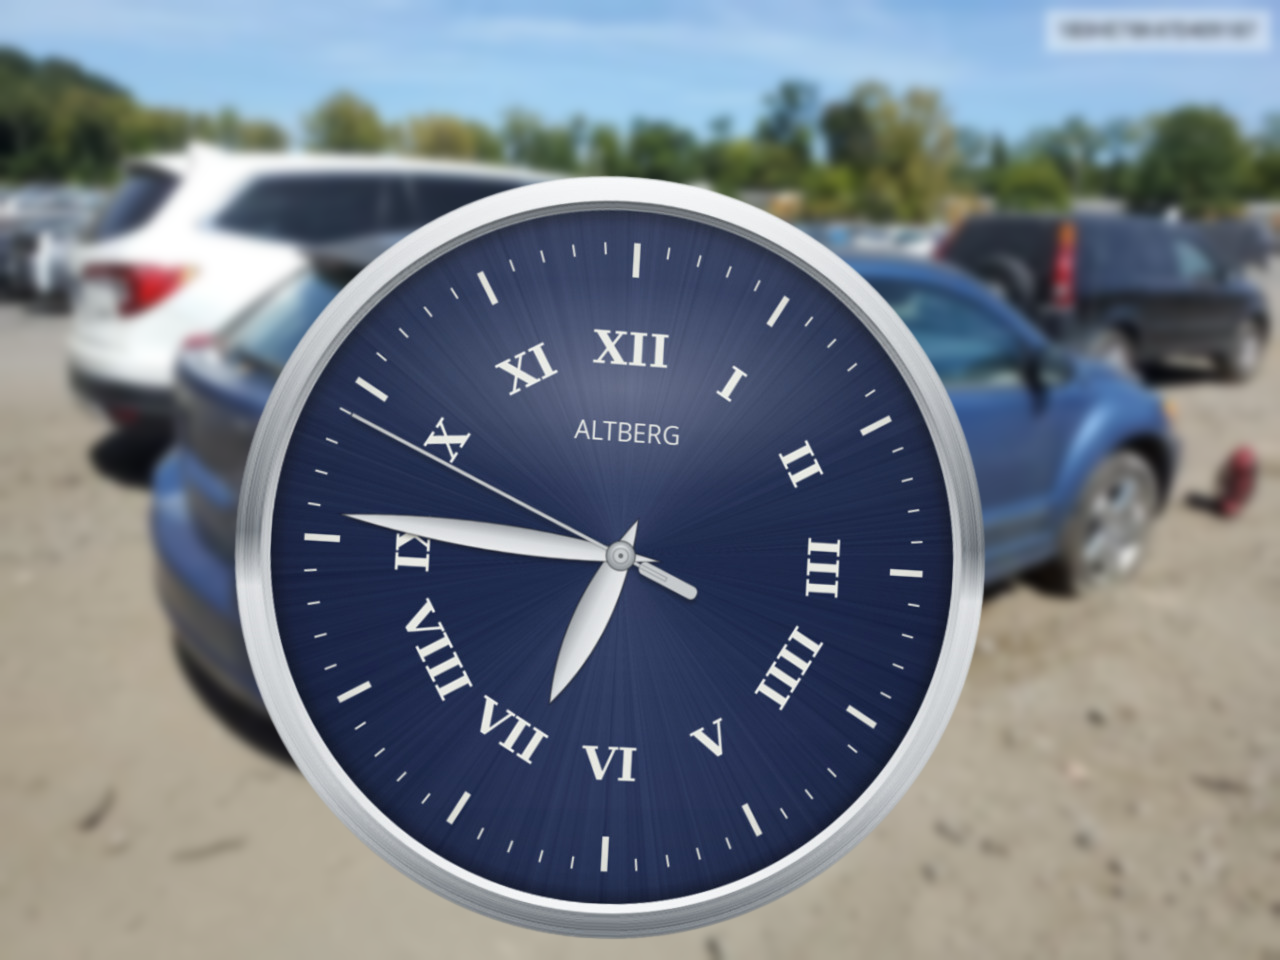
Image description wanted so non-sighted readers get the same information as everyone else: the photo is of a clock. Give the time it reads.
6:45:49
